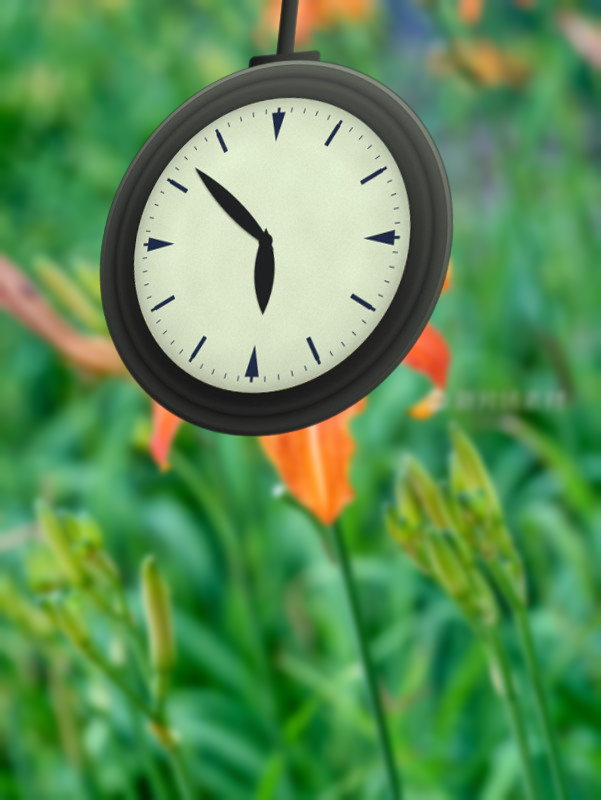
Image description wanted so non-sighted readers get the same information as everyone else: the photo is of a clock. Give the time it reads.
5:52
